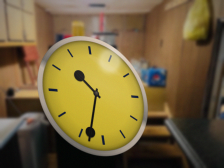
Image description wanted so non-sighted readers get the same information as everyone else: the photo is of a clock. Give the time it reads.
10:33
